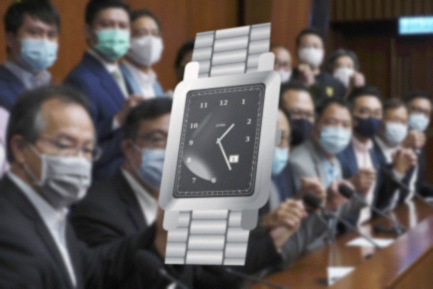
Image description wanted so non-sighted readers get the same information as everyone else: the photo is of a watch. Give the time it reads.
1:25
